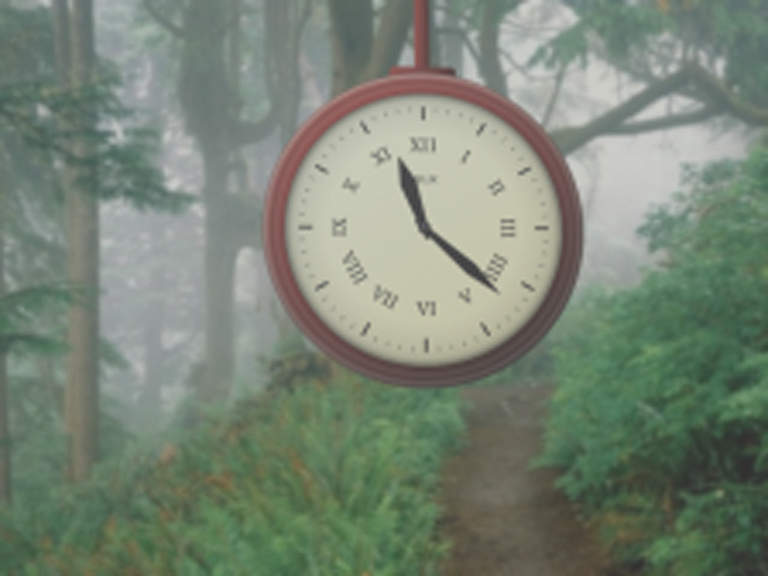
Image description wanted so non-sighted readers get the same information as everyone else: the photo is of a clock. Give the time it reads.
11:22
